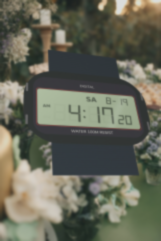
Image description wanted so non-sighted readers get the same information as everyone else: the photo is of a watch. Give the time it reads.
4:17:20
